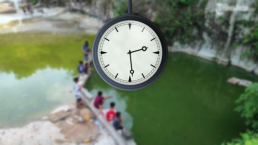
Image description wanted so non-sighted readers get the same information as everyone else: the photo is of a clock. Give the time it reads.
2:29
